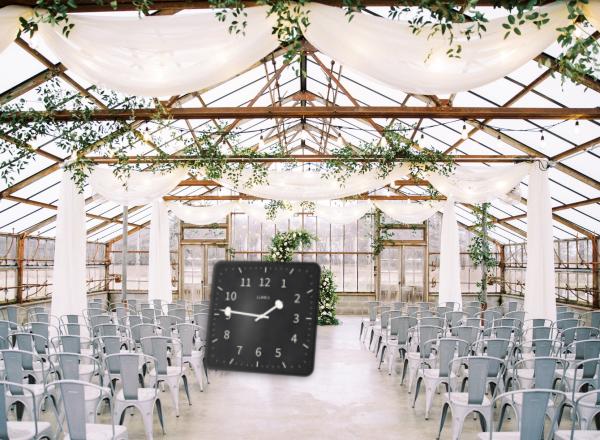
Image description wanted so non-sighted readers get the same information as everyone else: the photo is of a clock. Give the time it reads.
1:46
